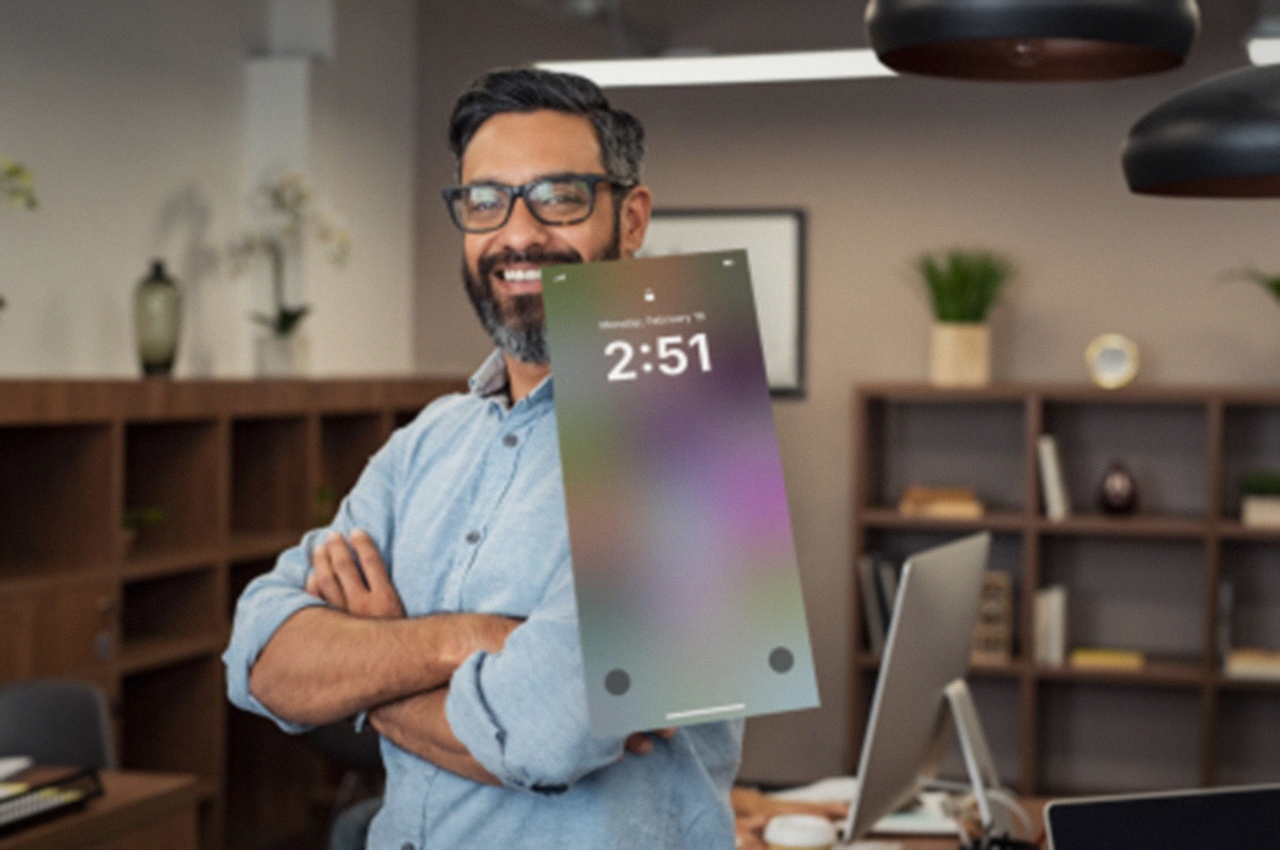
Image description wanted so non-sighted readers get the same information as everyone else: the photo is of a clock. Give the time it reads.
2:51
